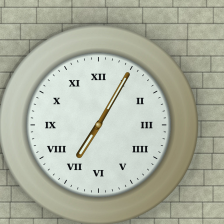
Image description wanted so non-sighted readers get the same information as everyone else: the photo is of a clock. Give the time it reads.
7:05
